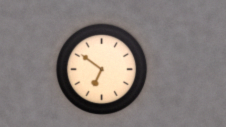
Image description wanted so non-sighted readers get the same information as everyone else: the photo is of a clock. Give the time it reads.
6:51
